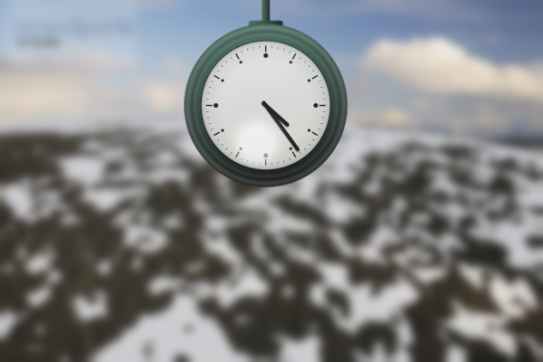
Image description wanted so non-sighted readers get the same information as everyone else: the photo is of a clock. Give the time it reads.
4:24
